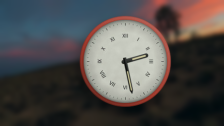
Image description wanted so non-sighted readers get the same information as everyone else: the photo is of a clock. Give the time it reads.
2:28
